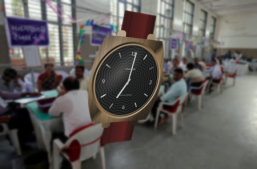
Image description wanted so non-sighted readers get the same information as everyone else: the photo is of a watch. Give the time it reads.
7:01
